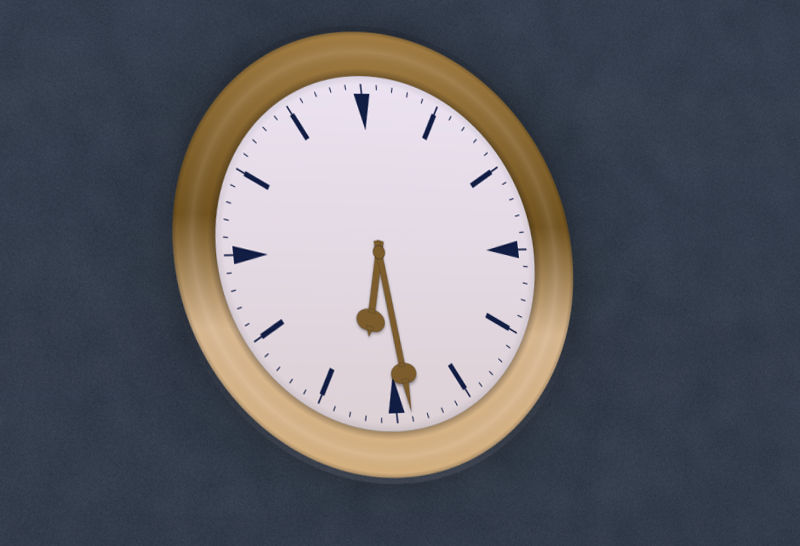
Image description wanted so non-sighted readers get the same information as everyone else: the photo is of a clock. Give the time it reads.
6:29
